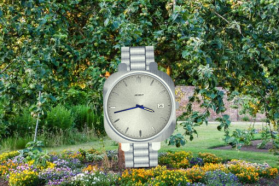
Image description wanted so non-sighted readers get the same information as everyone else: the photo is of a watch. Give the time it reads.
3:43
